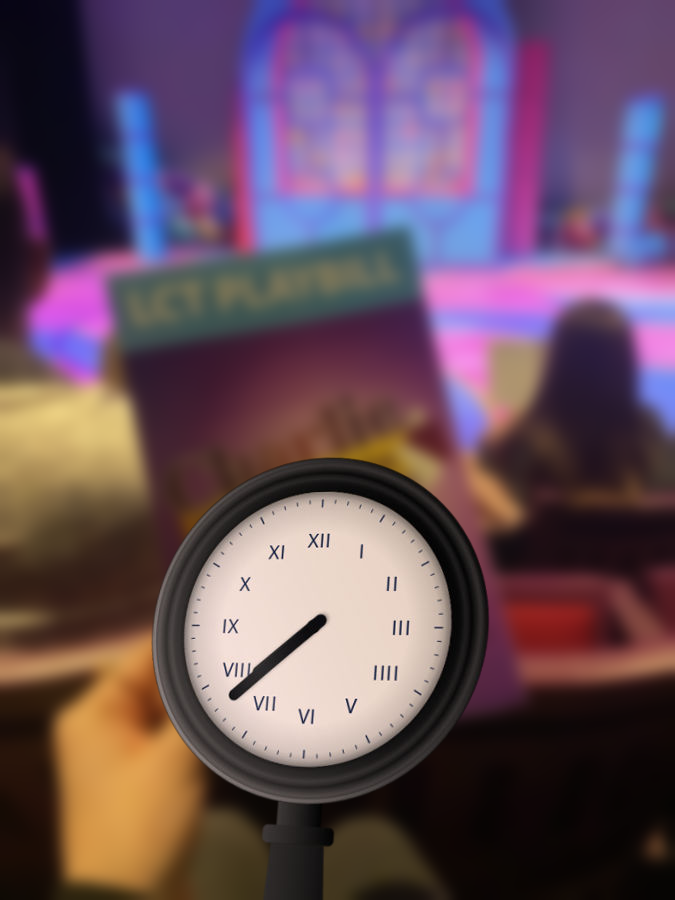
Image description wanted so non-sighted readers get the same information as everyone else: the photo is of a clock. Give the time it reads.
7:38
